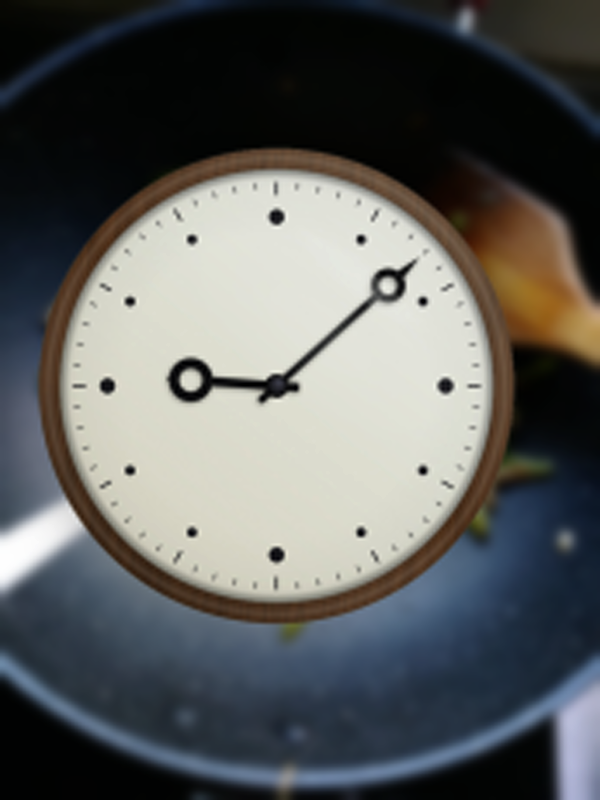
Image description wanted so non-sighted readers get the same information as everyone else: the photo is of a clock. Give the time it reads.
9:08
